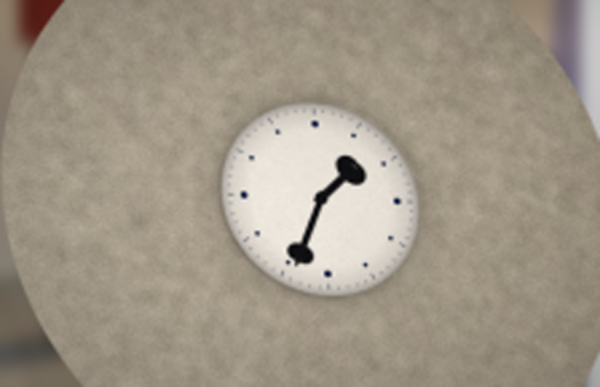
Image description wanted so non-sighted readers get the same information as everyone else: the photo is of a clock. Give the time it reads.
1:34
